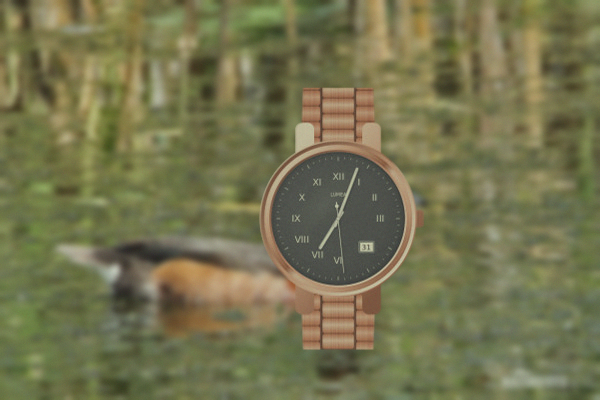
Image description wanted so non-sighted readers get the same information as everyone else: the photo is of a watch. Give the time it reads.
7:03:29
